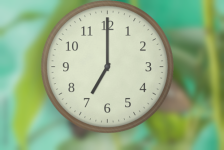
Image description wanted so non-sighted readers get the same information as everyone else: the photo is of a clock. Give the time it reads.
7:00
